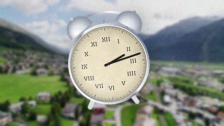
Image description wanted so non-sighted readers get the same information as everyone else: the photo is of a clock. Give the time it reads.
2:13
